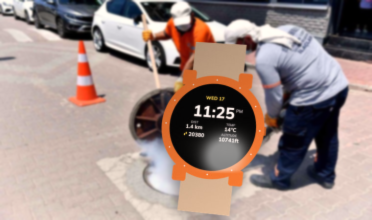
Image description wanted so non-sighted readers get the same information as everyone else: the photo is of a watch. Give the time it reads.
11:25
